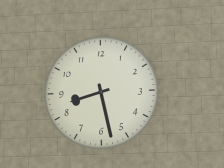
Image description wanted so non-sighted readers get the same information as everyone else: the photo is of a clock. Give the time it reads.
8:28
